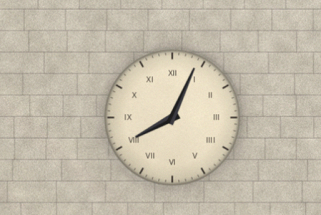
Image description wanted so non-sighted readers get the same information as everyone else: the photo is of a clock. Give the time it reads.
8:04
